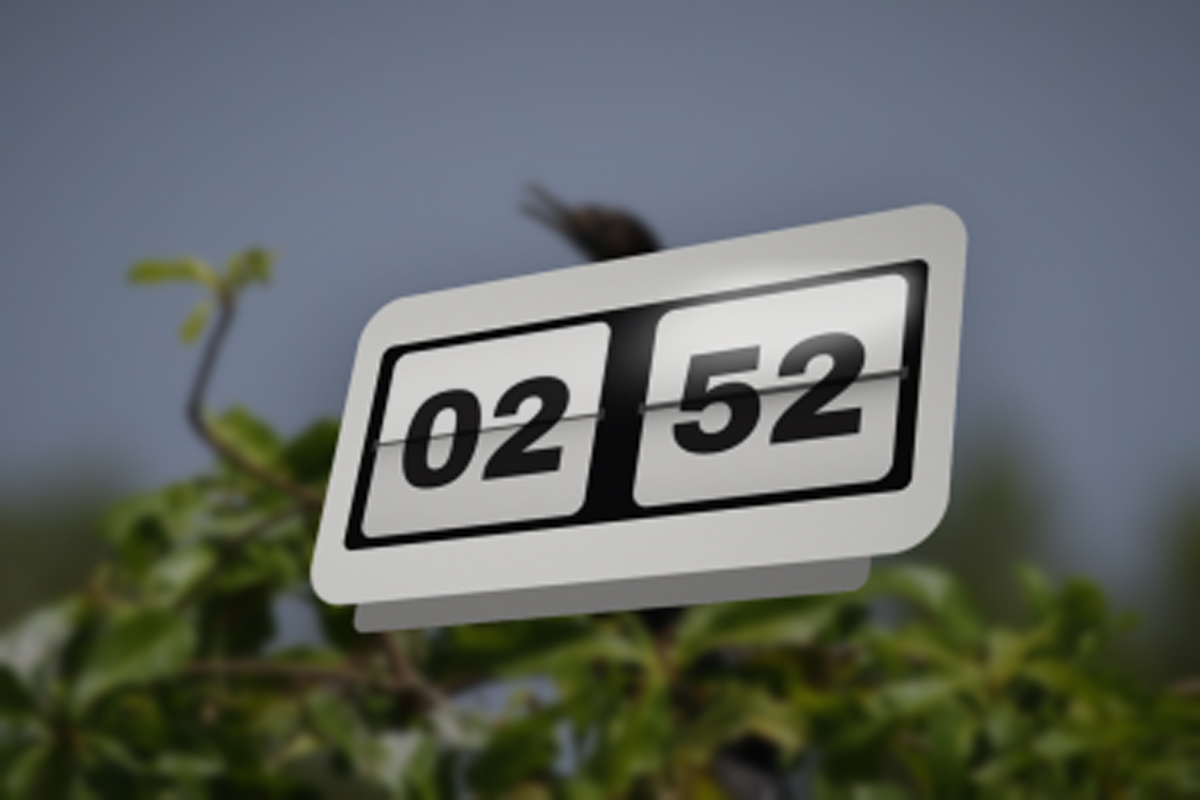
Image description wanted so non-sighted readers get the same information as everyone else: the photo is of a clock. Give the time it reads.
2:52
